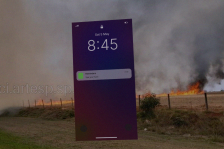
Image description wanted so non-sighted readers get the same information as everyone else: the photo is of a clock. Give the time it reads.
8:45
